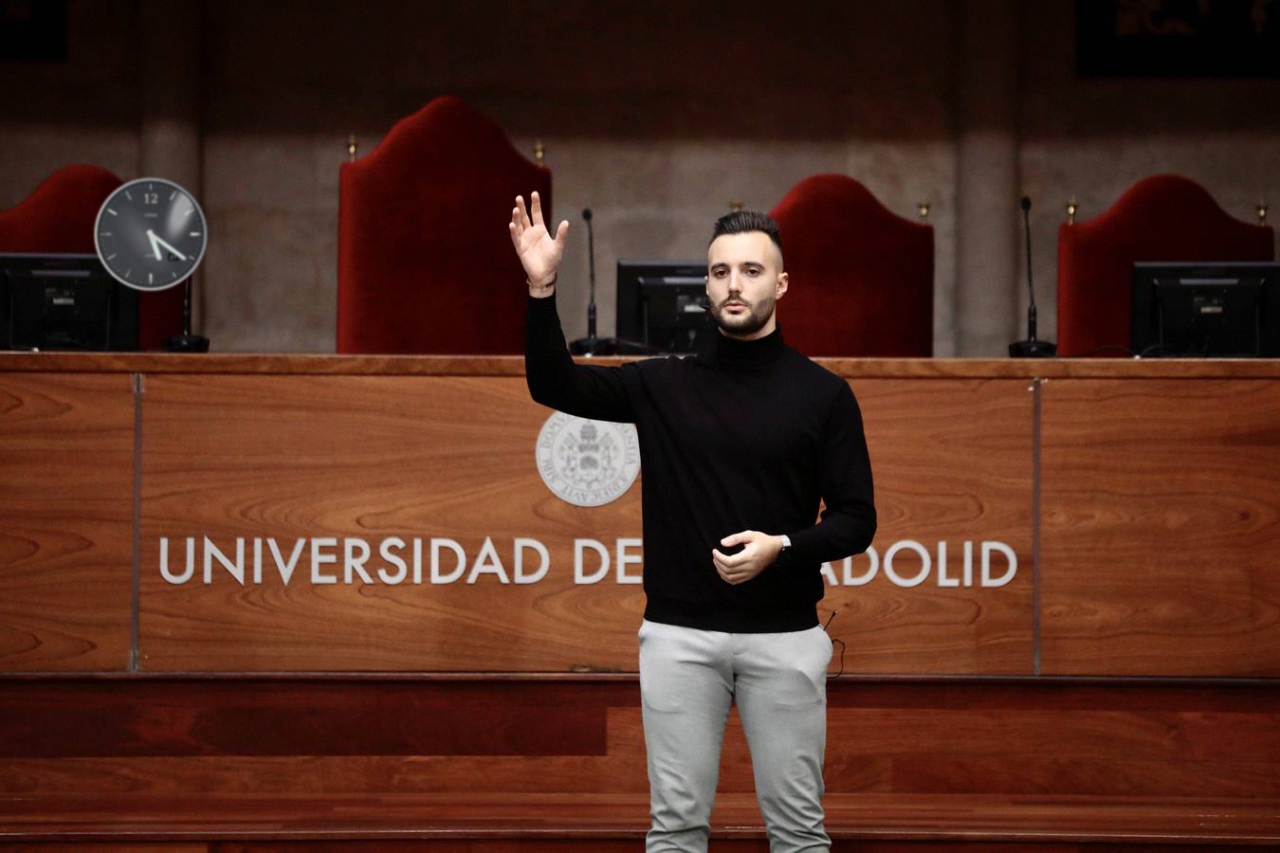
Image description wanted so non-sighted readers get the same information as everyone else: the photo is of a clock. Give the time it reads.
5:21
